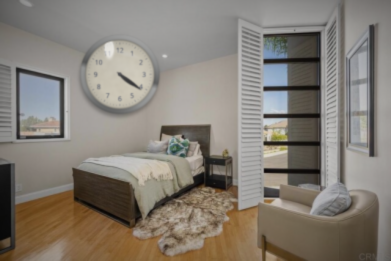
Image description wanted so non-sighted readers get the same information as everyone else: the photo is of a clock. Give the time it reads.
4:21
